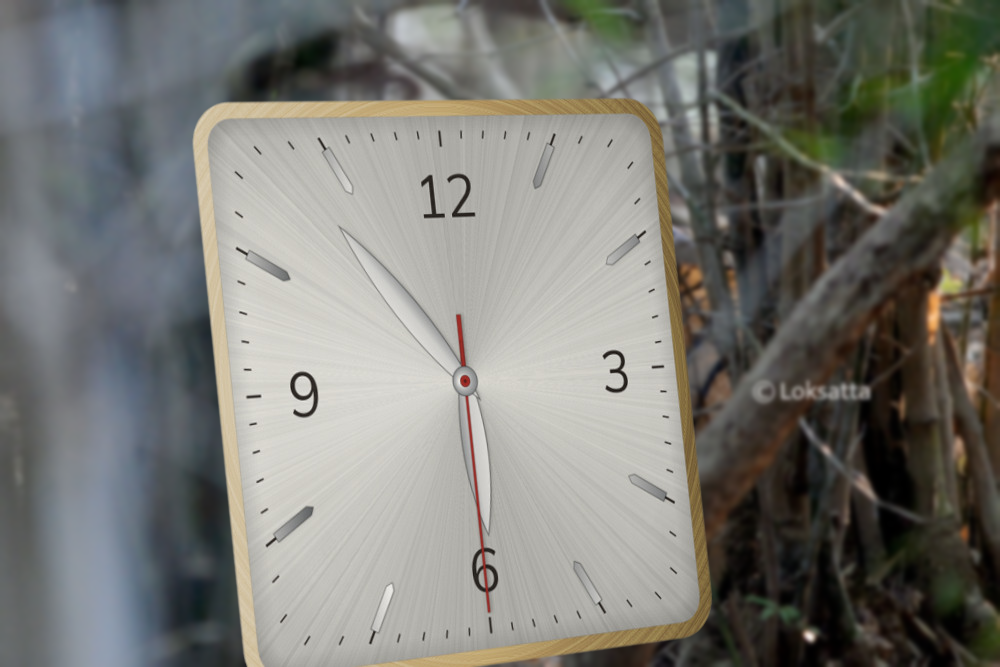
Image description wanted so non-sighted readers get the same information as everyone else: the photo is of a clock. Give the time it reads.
5:53:30
